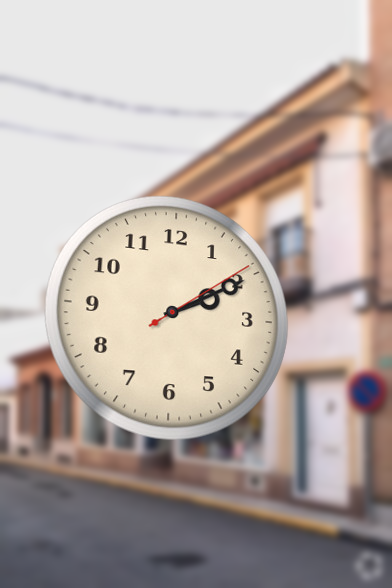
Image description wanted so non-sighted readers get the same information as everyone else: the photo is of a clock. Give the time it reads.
2:10:09
